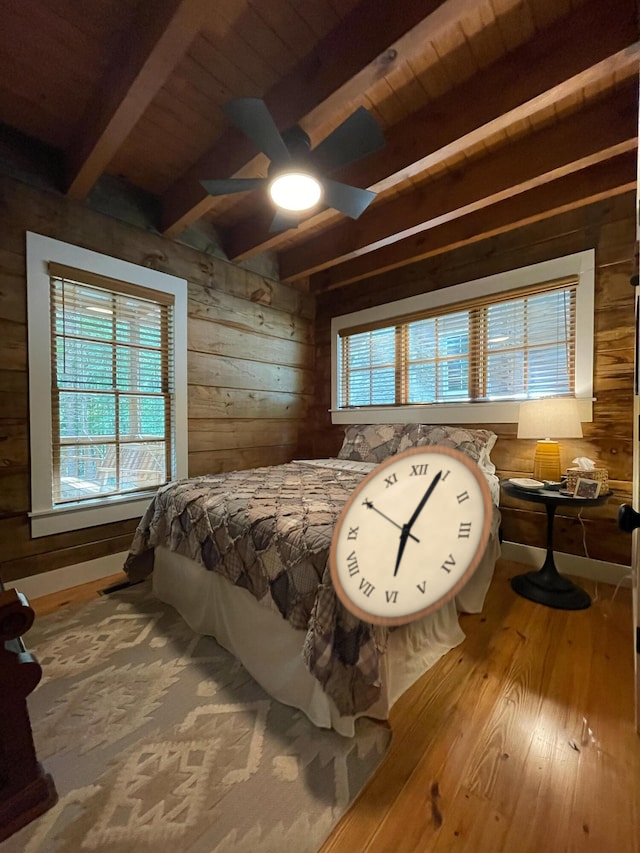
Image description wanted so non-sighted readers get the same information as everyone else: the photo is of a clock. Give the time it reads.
6:03:50
